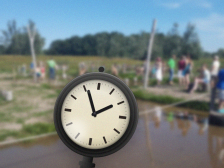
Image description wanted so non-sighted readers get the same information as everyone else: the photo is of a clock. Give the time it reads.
1:56
